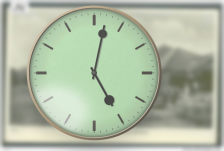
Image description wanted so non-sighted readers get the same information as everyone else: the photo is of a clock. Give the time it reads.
5:02
